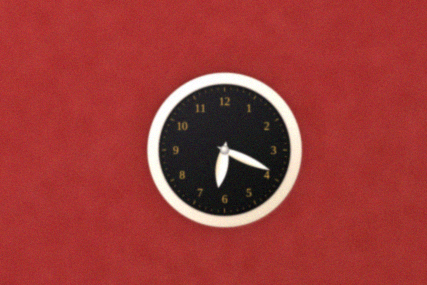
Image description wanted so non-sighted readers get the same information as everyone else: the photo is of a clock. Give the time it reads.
6:19
